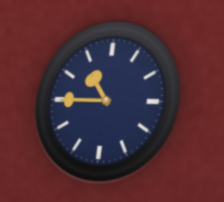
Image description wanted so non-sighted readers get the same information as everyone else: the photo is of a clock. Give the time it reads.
10:45
